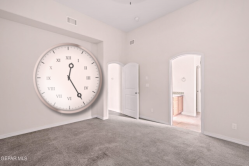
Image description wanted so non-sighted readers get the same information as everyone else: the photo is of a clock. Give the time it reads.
12:25
